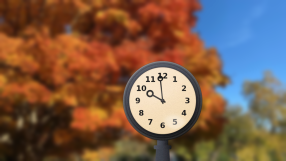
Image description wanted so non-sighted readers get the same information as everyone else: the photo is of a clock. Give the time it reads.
9:59
